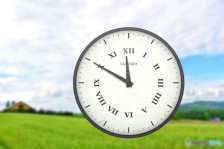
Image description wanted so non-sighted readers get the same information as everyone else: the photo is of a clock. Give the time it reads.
11:50
